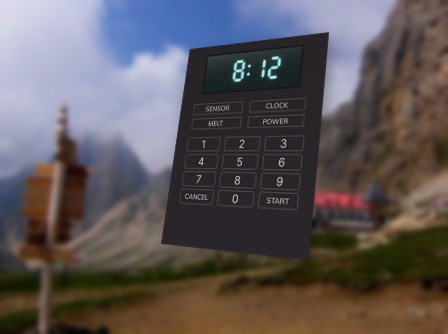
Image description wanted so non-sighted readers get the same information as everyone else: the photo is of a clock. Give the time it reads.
8:12
